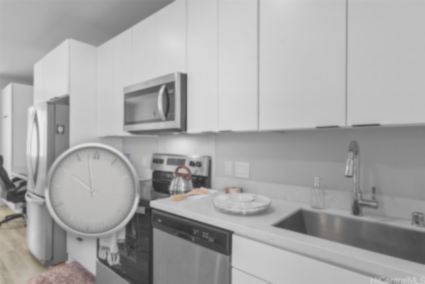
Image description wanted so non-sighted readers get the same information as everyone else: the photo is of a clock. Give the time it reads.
9:58
